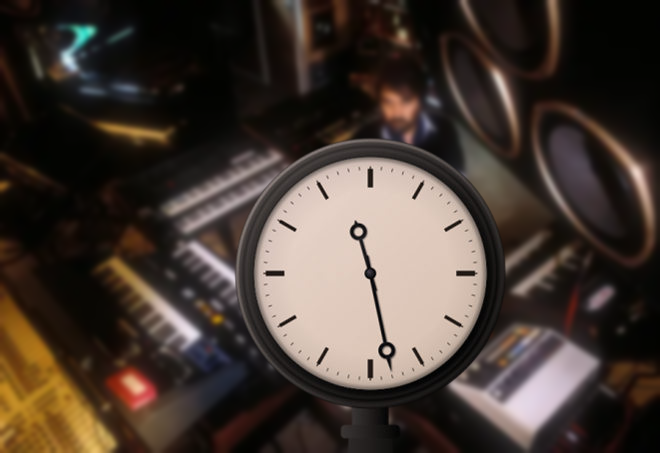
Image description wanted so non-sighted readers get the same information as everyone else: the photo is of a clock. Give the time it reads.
11:28
